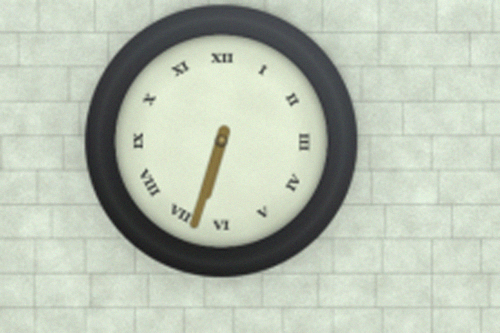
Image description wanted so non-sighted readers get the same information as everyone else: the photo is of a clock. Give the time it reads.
6:33
